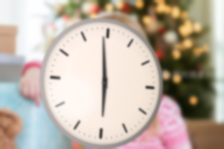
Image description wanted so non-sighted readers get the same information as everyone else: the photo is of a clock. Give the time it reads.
5:59
